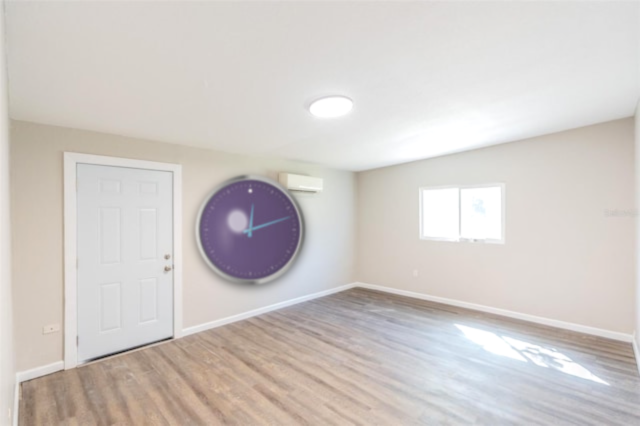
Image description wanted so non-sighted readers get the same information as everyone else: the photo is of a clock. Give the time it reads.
12:12
